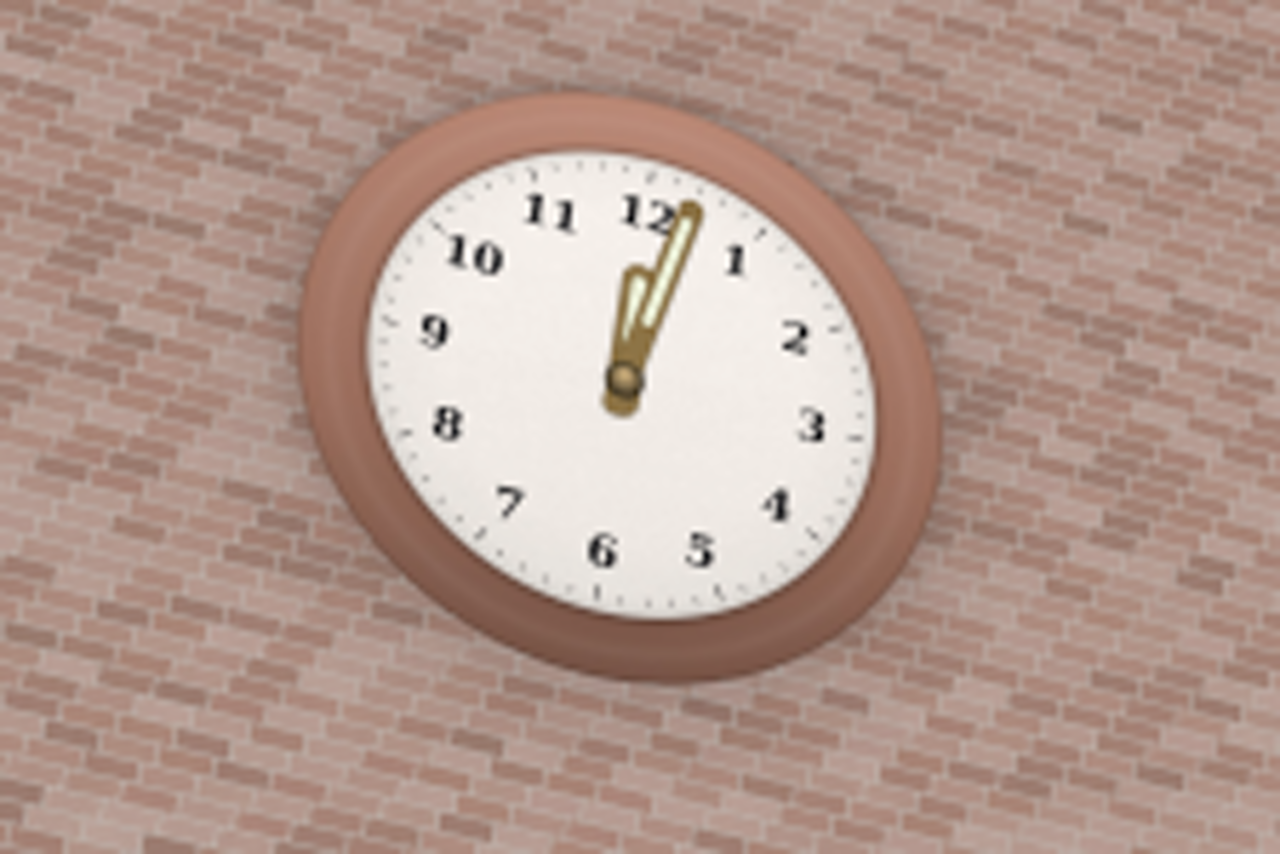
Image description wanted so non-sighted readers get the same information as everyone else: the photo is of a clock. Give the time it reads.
12:02
